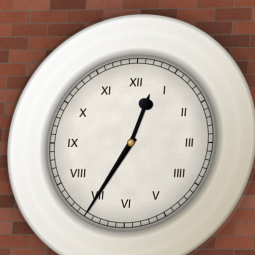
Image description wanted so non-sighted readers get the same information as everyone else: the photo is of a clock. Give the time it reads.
12:35
